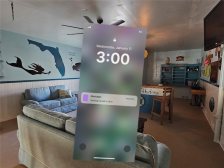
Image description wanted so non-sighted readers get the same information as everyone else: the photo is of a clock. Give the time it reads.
3:00
